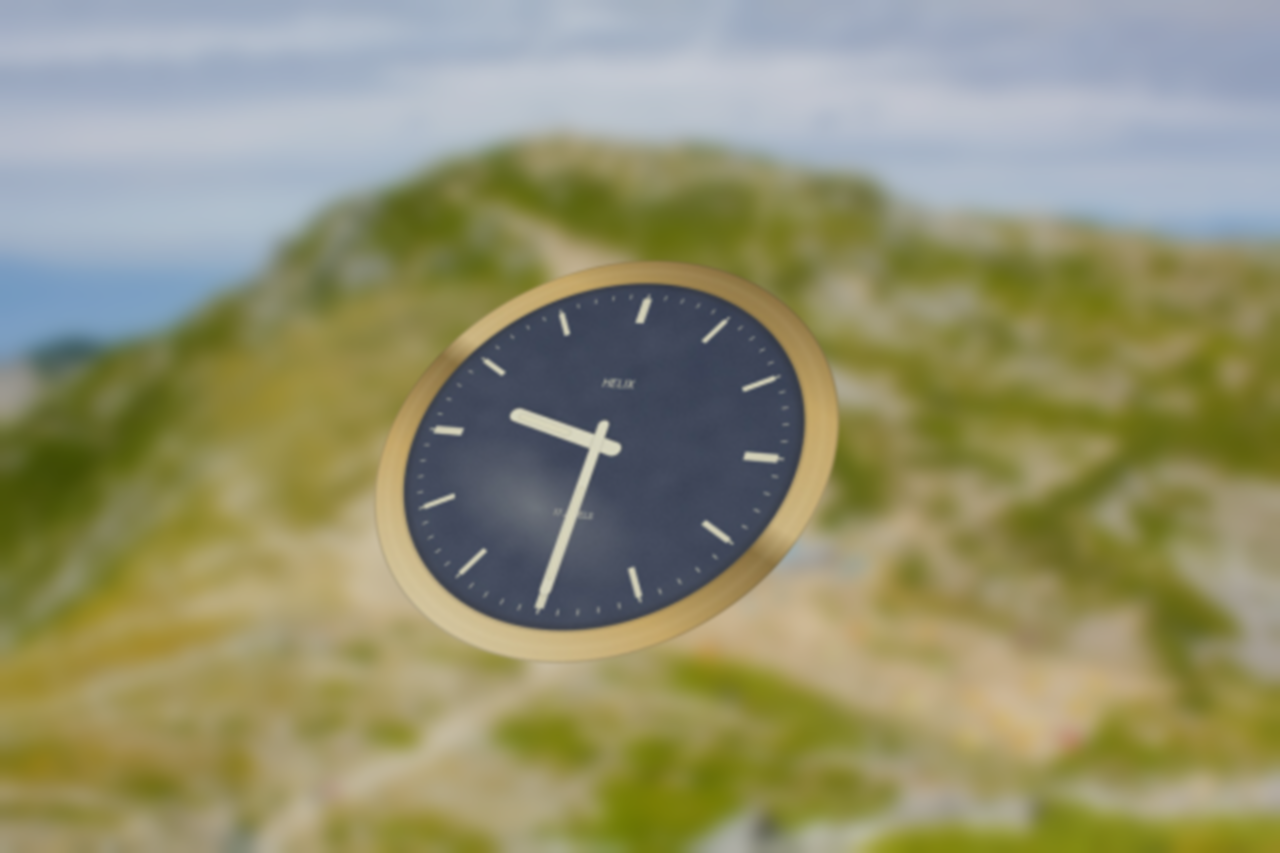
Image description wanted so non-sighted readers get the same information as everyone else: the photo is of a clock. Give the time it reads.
9:30
